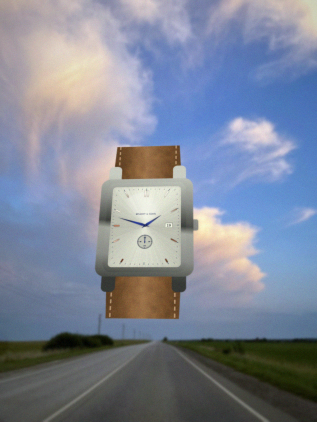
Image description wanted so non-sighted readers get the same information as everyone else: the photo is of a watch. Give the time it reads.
1:48
